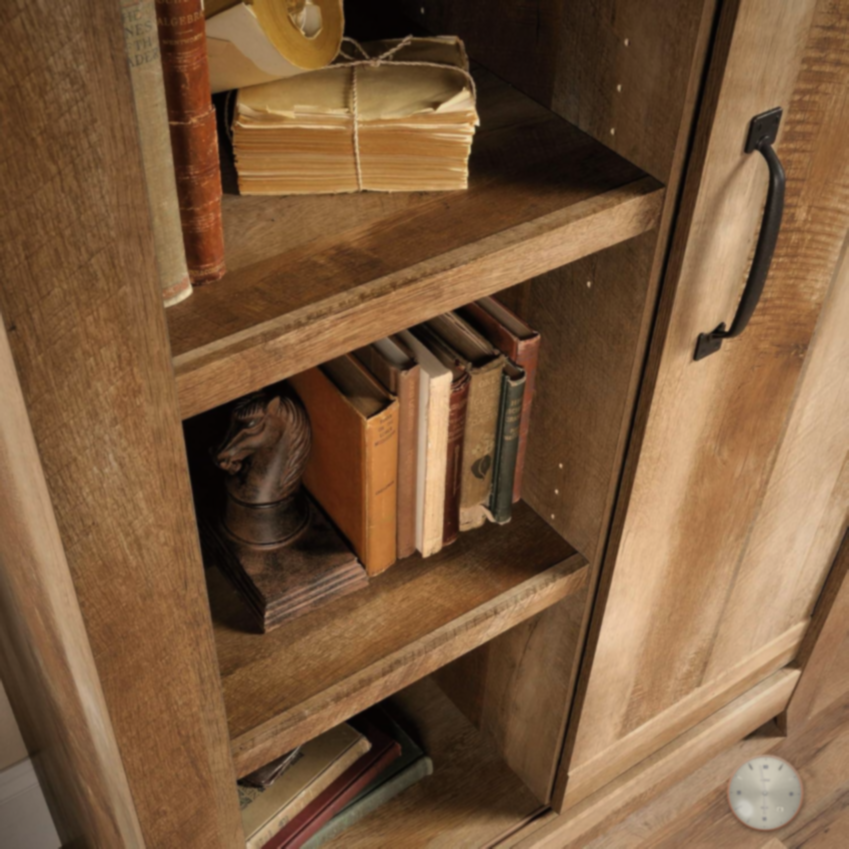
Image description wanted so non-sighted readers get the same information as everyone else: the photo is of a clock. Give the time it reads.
5:58
